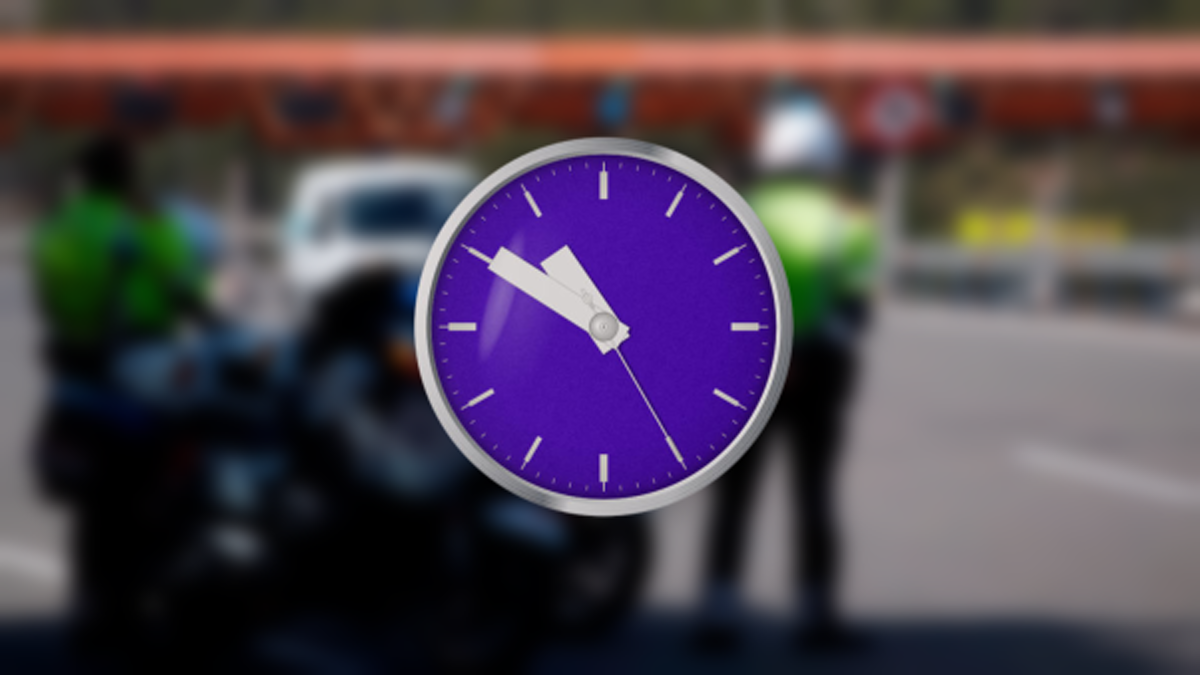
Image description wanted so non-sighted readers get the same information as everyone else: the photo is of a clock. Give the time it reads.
10:50:25
